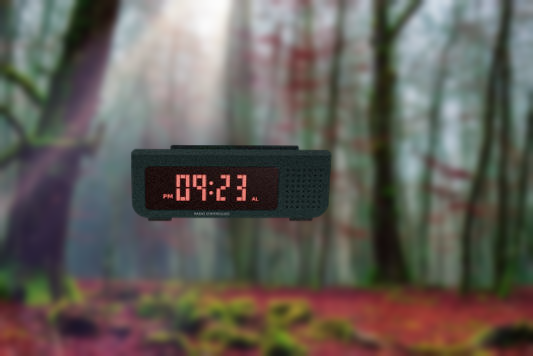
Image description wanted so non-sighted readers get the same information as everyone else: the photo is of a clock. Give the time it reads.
9:23
